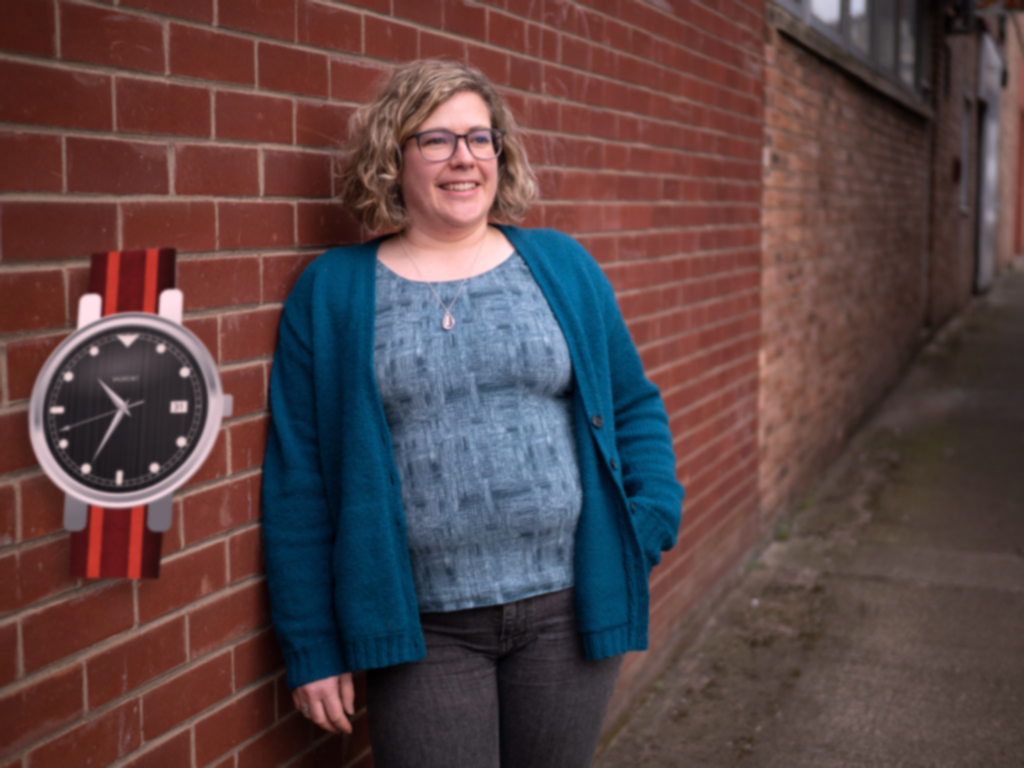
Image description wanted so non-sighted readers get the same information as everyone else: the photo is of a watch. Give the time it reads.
10:34:42
